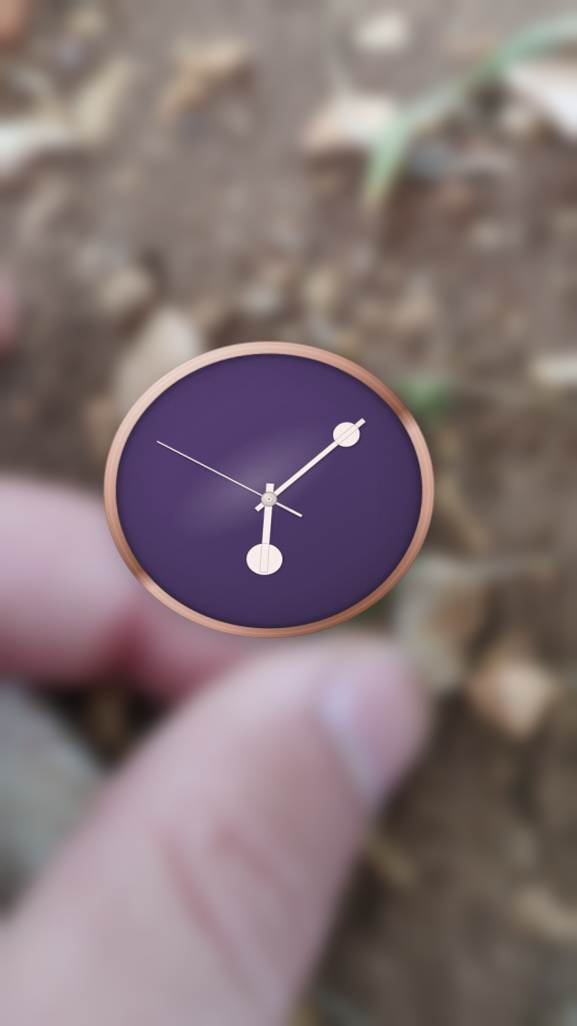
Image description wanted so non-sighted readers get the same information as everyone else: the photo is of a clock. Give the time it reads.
6:07:50
